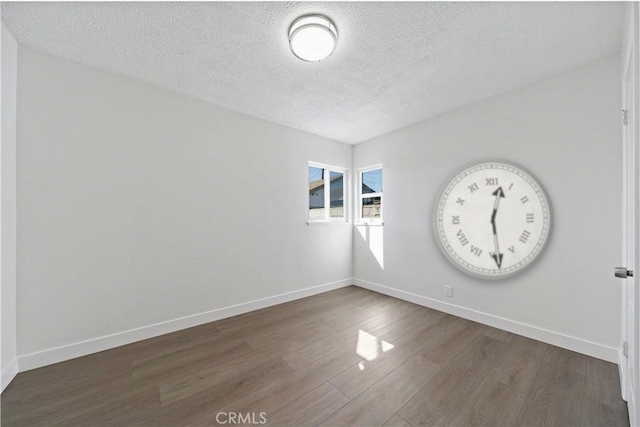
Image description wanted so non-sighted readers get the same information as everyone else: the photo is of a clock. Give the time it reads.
12:29
